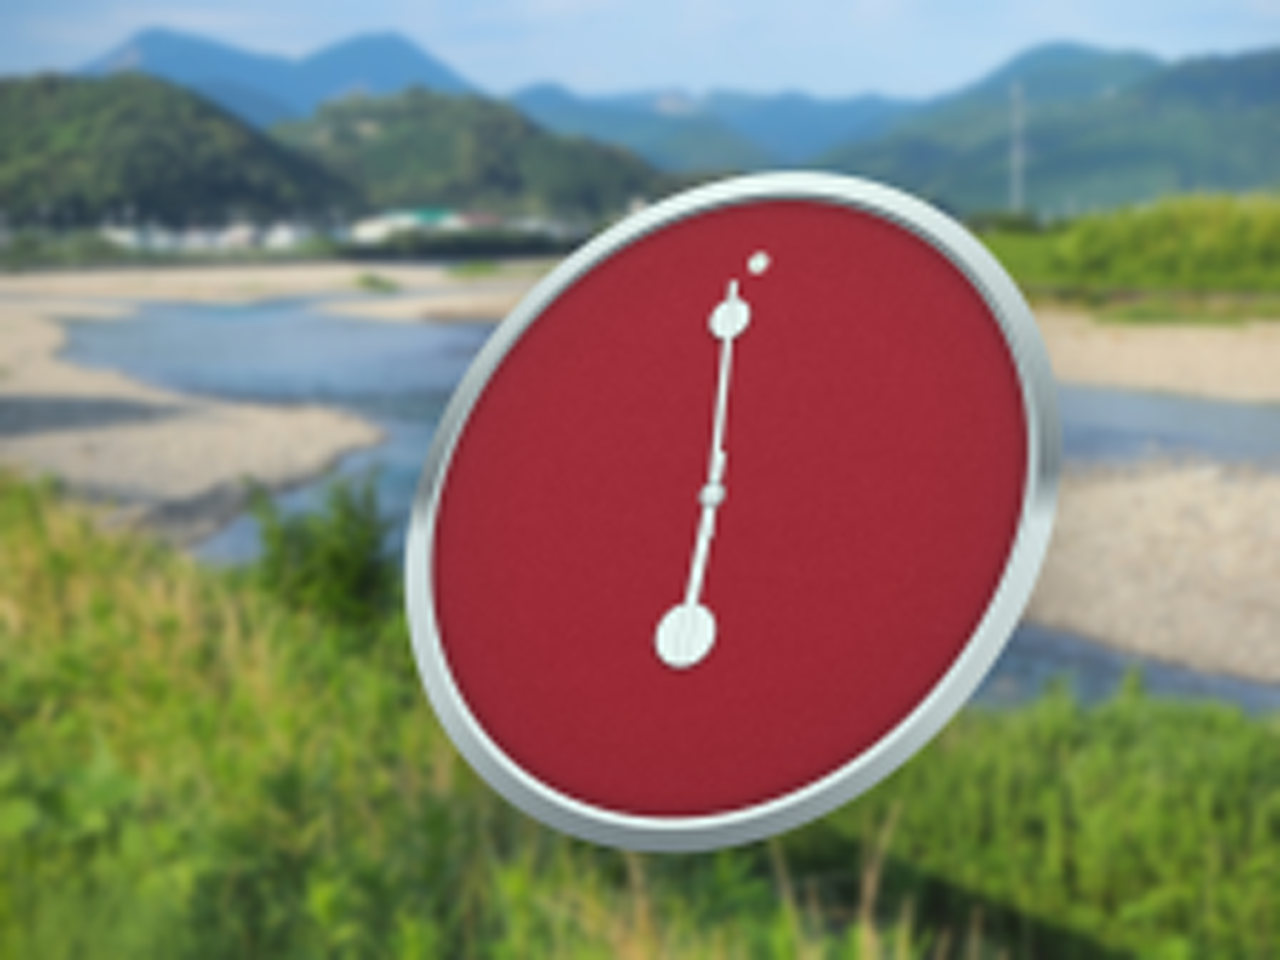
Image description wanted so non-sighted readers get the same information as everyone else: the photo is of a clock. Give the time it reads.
5:59
